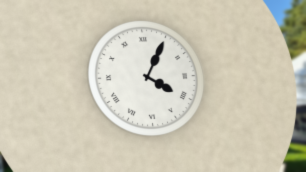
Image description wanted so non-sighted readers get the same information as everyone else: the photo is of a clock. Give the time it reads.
4:05
